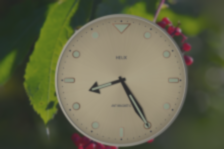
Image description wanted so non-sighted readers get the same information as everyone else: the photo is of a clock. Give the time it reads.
8:25
